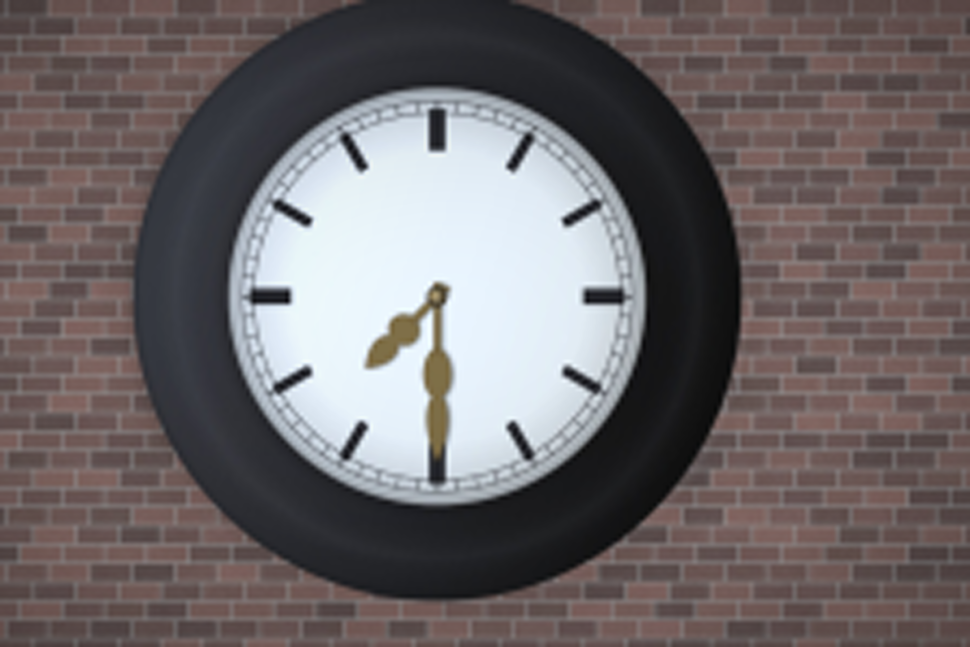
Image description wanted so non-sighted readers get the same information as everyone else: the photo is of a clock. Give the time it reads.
7:30
